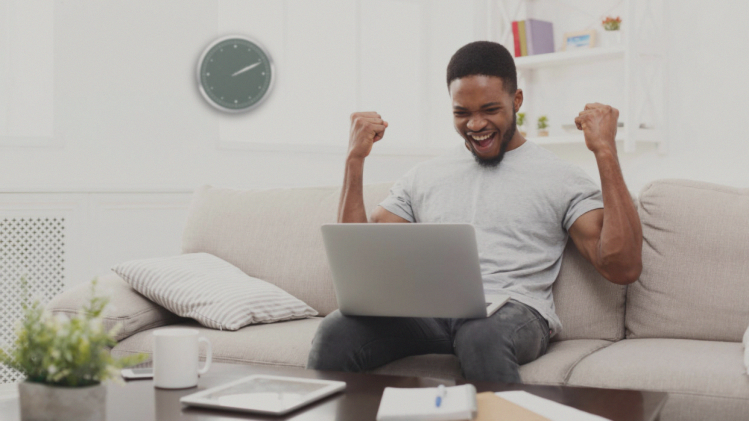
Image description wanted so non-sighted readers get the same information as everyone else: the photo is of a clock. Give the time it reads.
2:11
